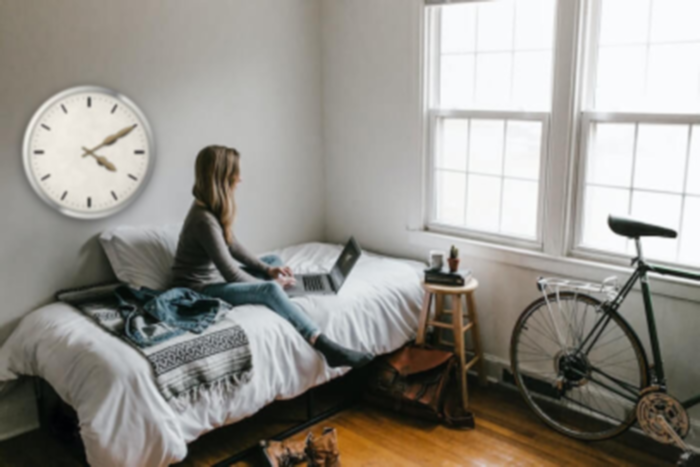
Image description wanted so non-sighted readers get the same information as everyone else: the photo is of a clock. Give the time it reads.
4:10
